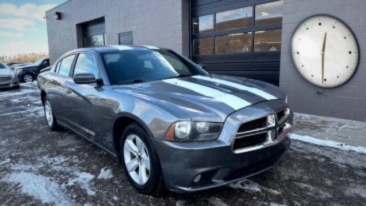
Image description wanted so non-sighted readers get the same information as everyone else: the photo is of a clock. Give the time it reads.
12:31
